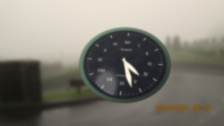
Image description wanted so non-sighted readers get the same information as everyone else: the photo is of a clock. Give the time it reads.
4:27
